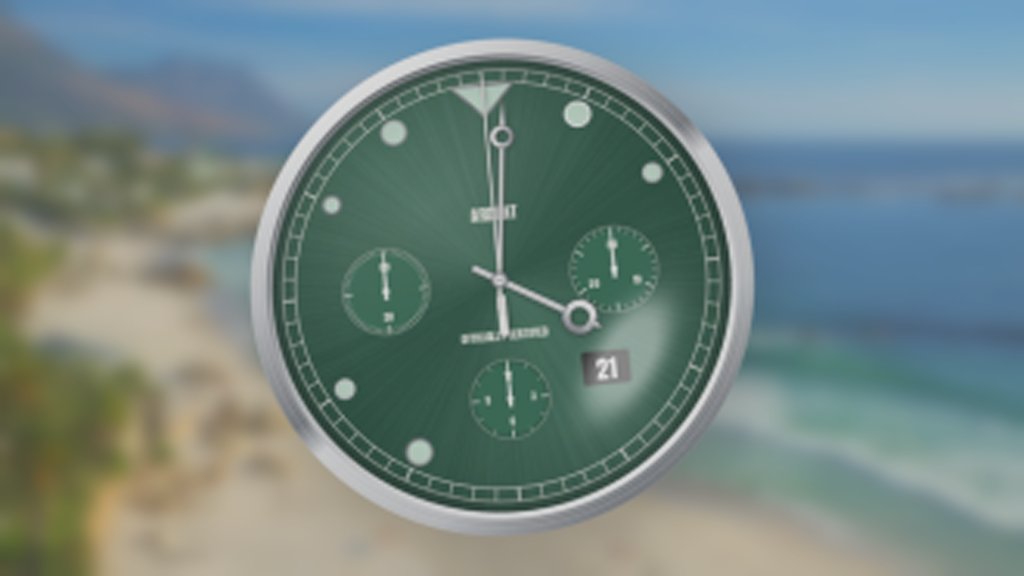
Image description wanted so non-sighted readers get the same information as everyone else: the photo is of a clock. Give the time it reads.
4:01
